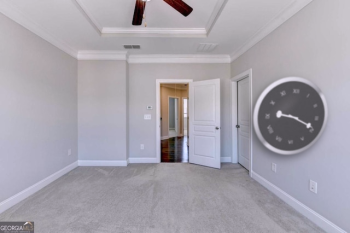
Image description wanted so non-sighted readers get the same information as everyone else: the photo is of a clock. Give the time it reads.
9:19
